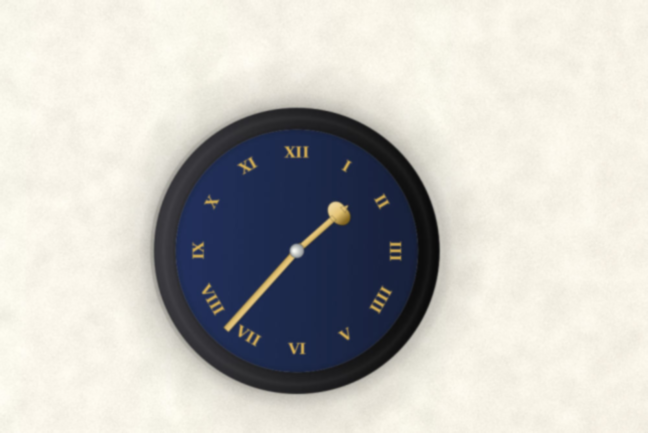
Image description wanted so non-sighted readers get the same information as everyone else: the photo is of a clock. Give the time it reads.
1:37
